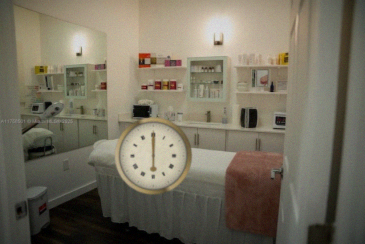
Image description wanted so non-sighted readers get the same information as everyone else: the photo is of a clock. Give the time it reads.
6:00
